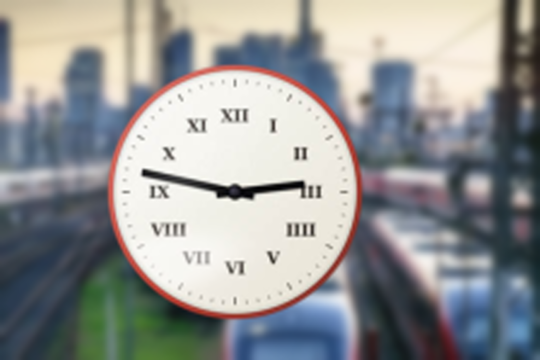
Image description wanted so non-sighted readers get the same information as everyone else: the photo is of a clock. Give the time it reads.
2:47
